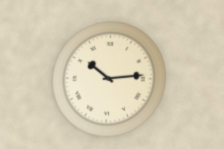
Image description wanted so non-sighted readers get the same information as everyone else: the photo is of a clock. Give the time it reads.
10:14
